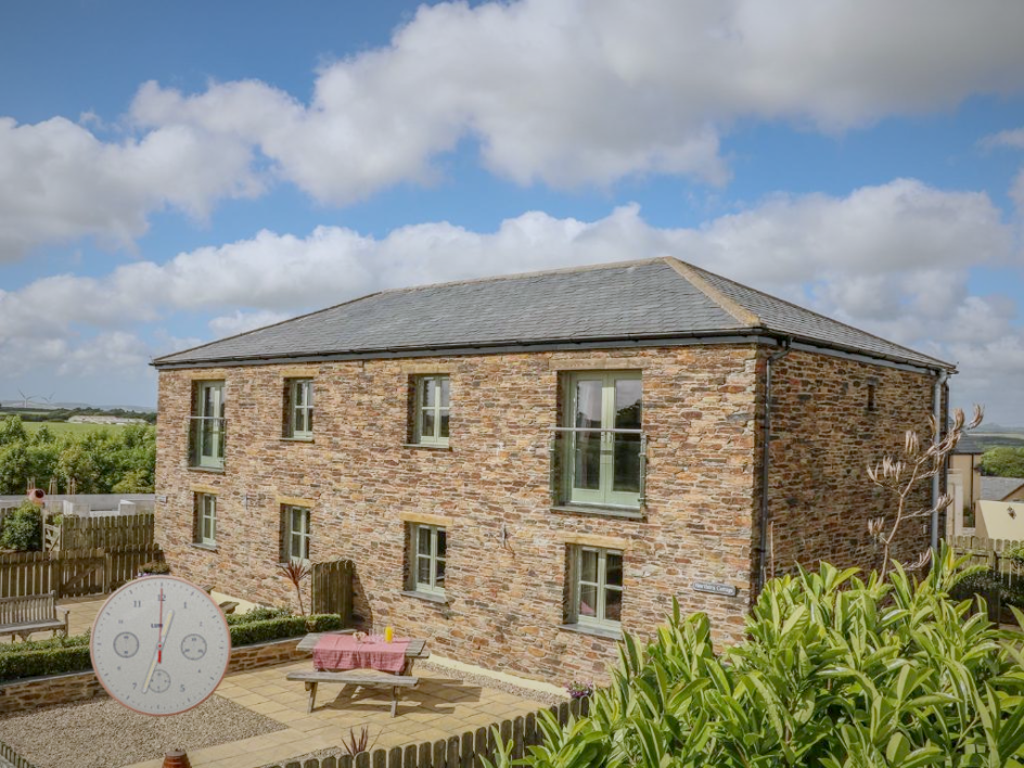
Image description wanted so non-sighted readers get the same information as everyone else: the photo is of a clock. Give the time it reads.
12:33
